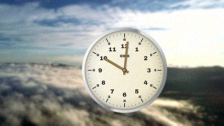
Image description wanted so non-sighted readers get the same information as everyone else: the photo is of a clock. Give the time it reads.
10:01
